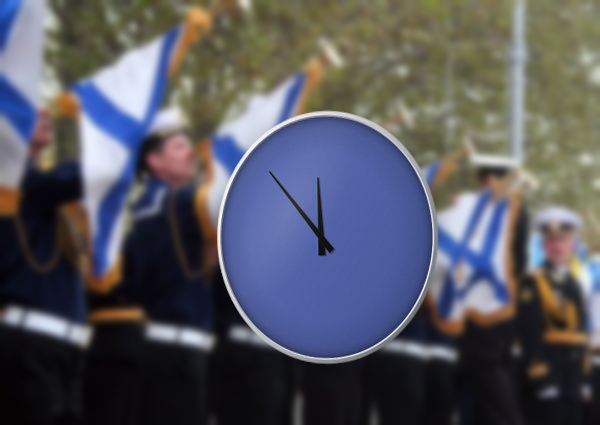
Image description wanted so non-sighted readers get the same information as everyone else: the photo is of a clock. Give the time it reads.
11:53
